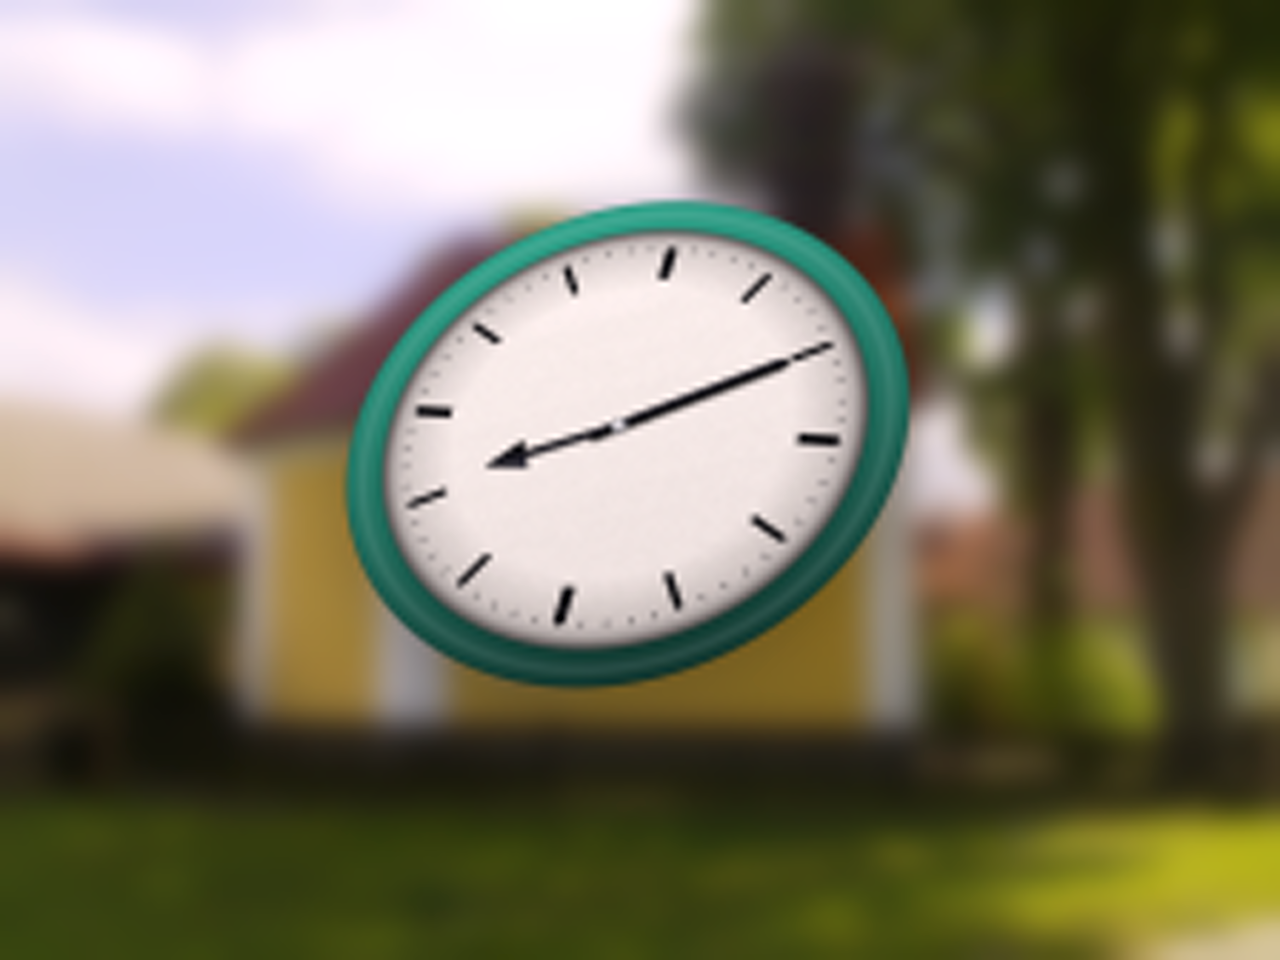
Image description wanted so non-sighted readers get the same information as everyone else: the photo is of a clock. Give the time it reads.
8:10
